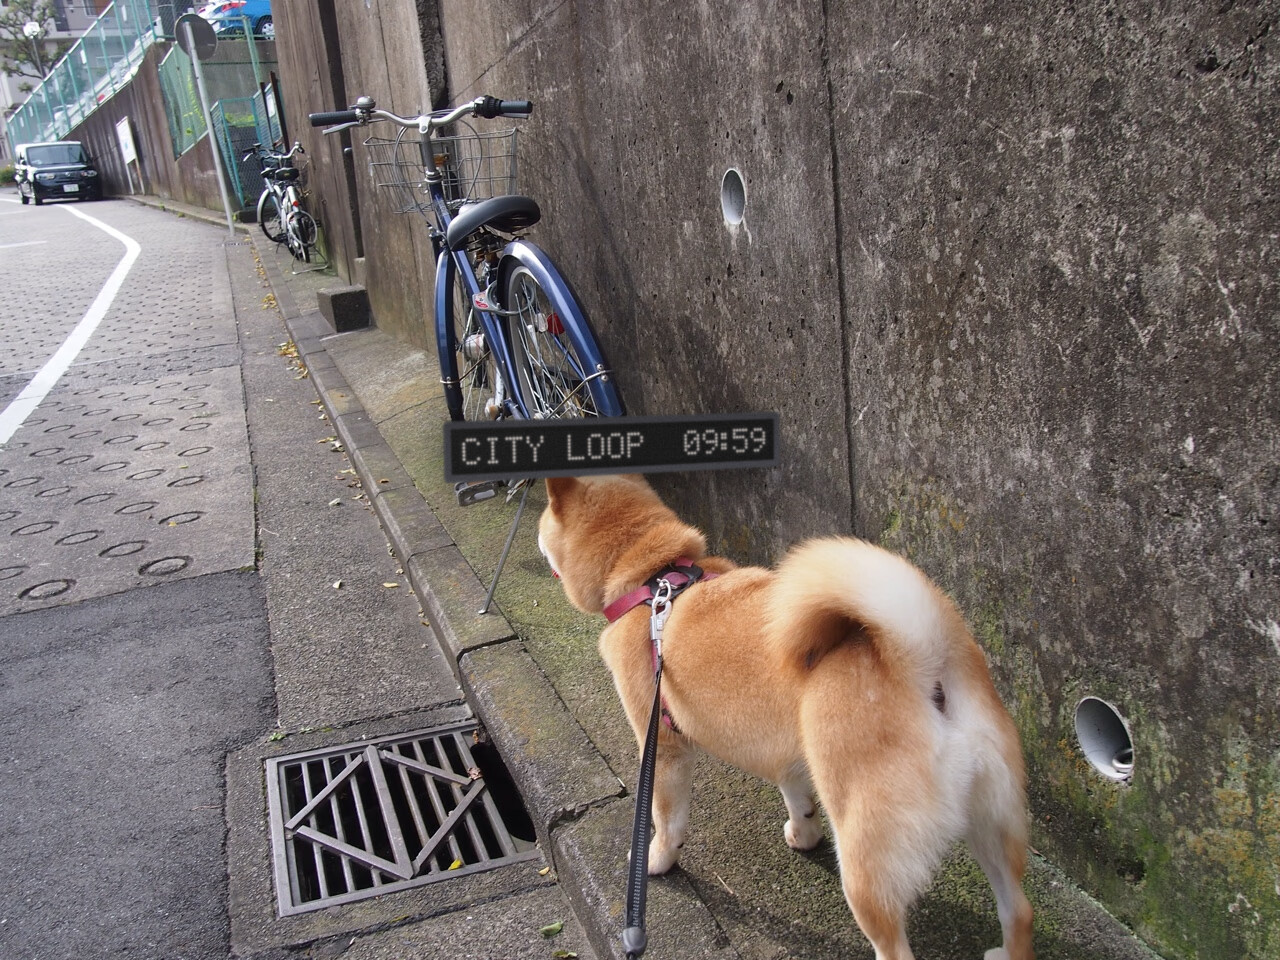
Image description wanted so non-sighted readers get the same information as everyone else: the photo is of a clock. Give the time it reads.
9:59
